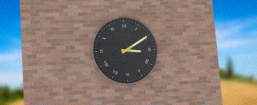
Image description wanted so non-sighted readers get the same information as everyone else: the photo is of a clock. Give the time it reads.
3:10
